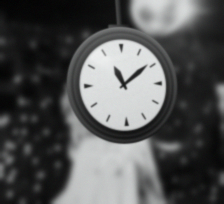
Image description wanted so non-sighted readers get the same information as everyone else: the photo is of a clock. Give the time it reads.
11:09
